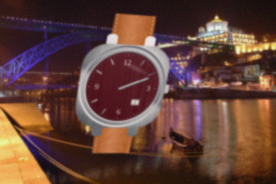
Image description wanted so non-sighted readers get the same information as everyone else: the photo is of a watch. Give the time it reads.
2:11
